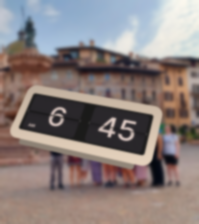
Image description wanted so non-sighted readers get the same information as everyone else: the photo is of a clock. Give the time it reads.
6:45
